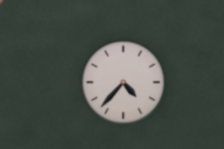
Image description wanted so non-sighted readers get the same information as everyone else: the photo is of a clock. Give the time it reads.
4:37
